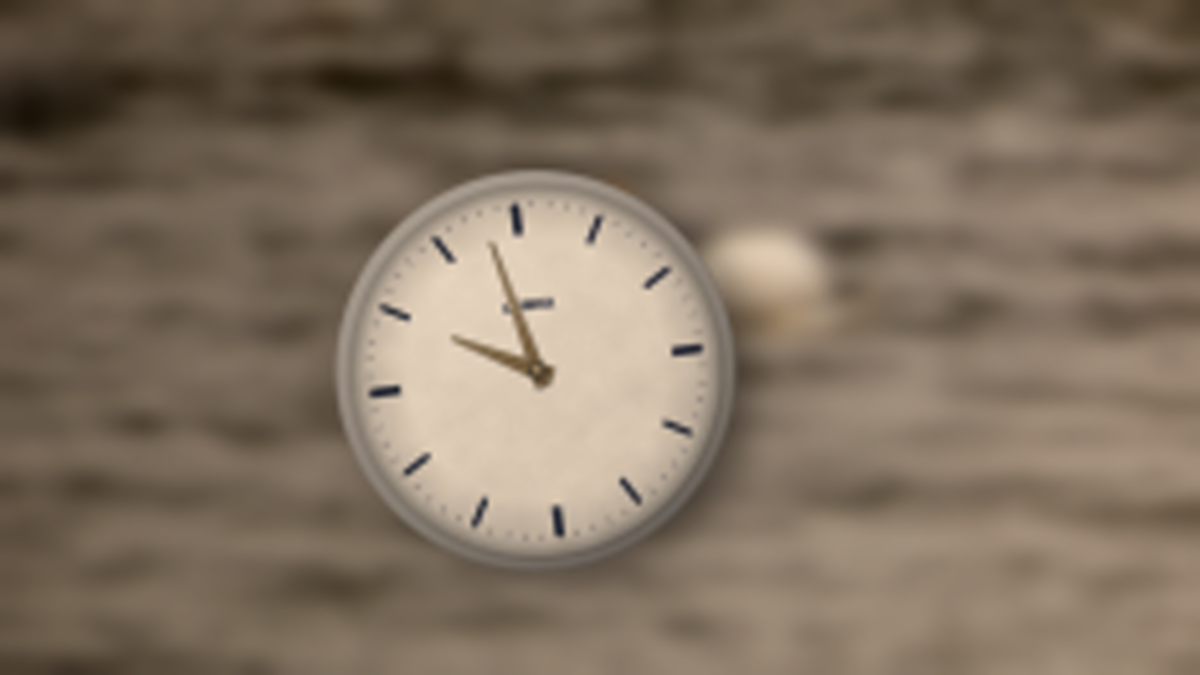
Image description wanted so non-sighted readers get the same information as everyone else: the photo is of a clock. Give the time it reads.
9:58
